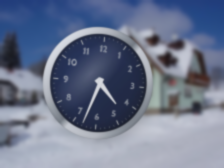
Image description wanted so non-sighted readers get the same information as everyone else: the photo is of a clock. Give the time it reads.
4:33
